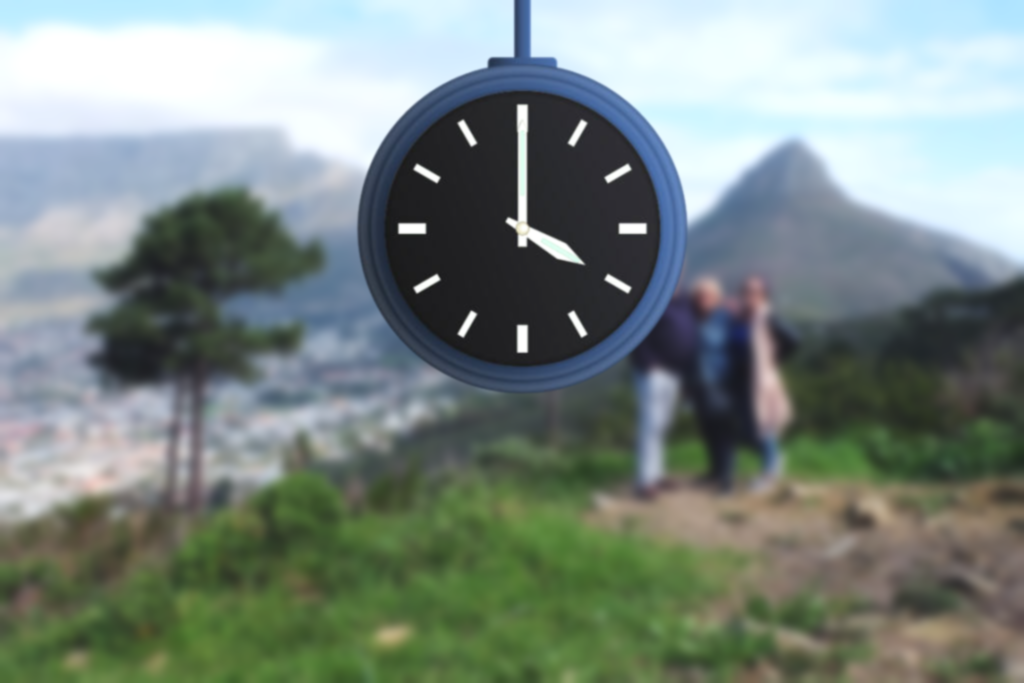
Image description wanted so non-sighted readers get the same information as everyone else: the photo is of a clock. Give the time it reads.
4:00
